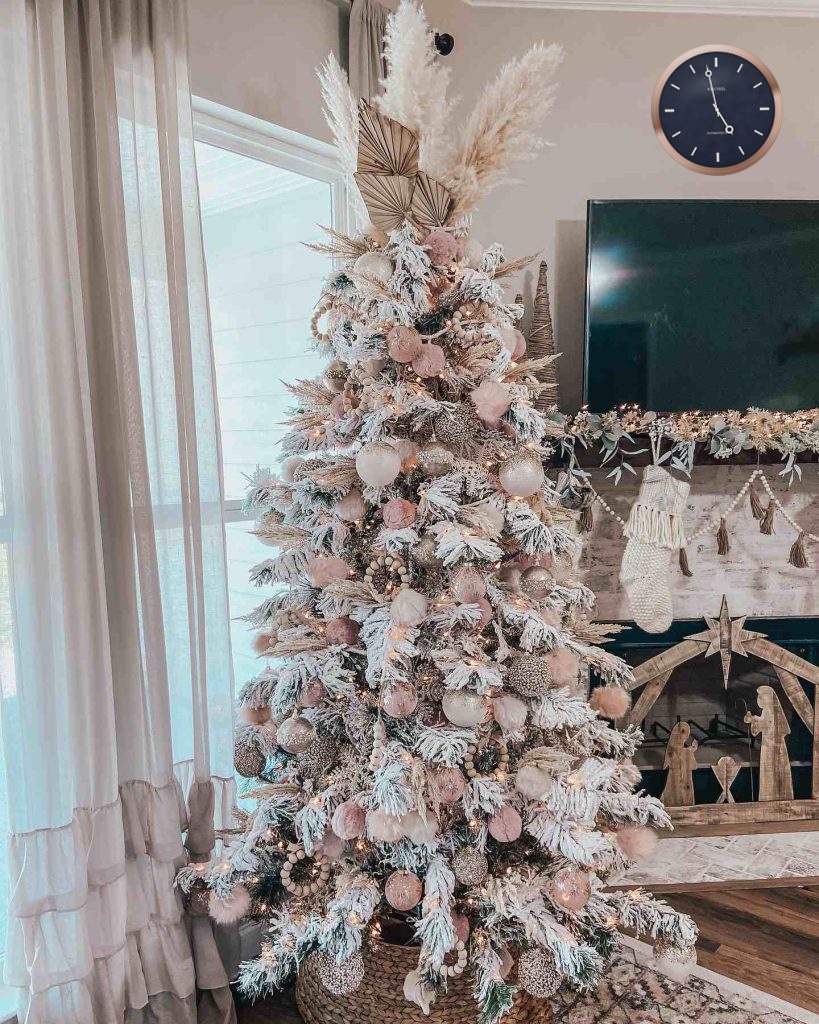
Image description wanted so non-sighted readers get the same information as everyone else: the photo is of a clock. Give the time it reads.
4:58
